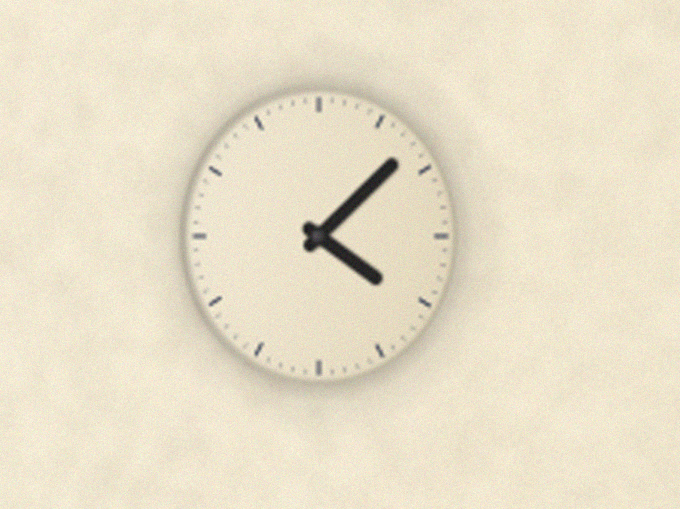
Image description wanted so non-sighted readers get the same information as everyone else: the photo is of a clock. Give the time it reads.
4:08
